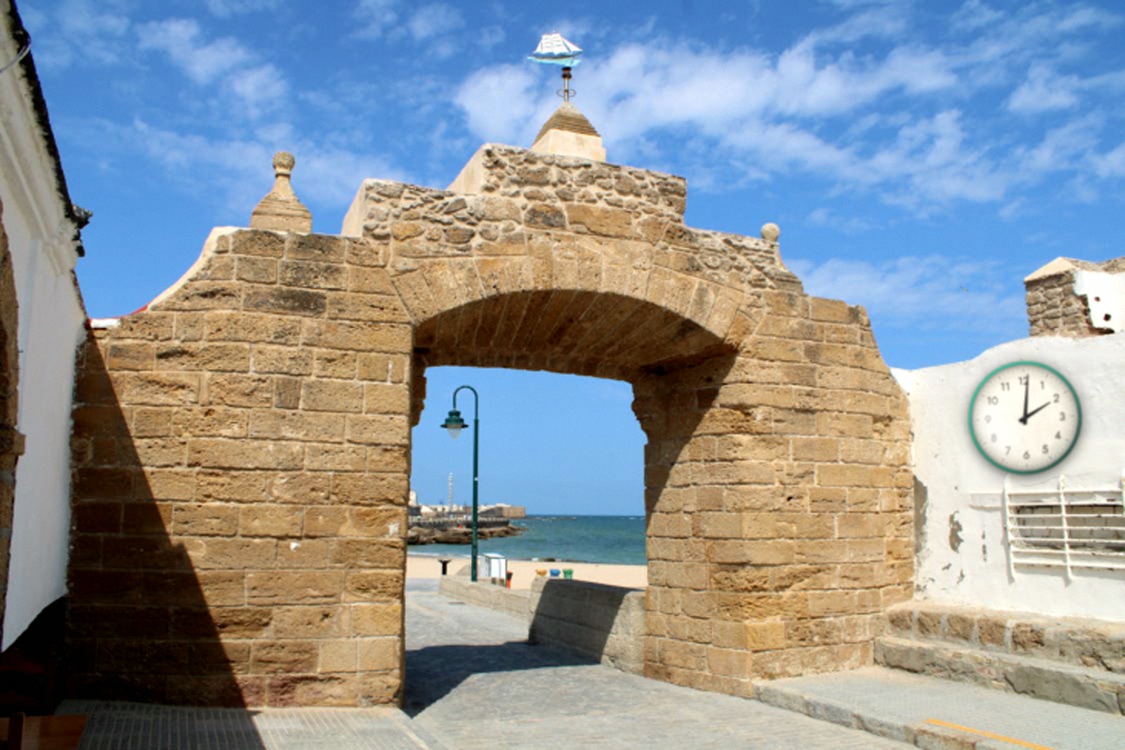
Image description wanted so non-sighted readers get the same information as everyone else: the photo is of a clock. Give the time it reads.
2:01
